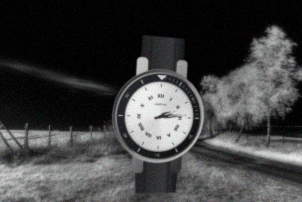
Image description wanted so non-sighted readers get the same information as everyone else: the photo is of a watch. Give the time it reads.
2:14
